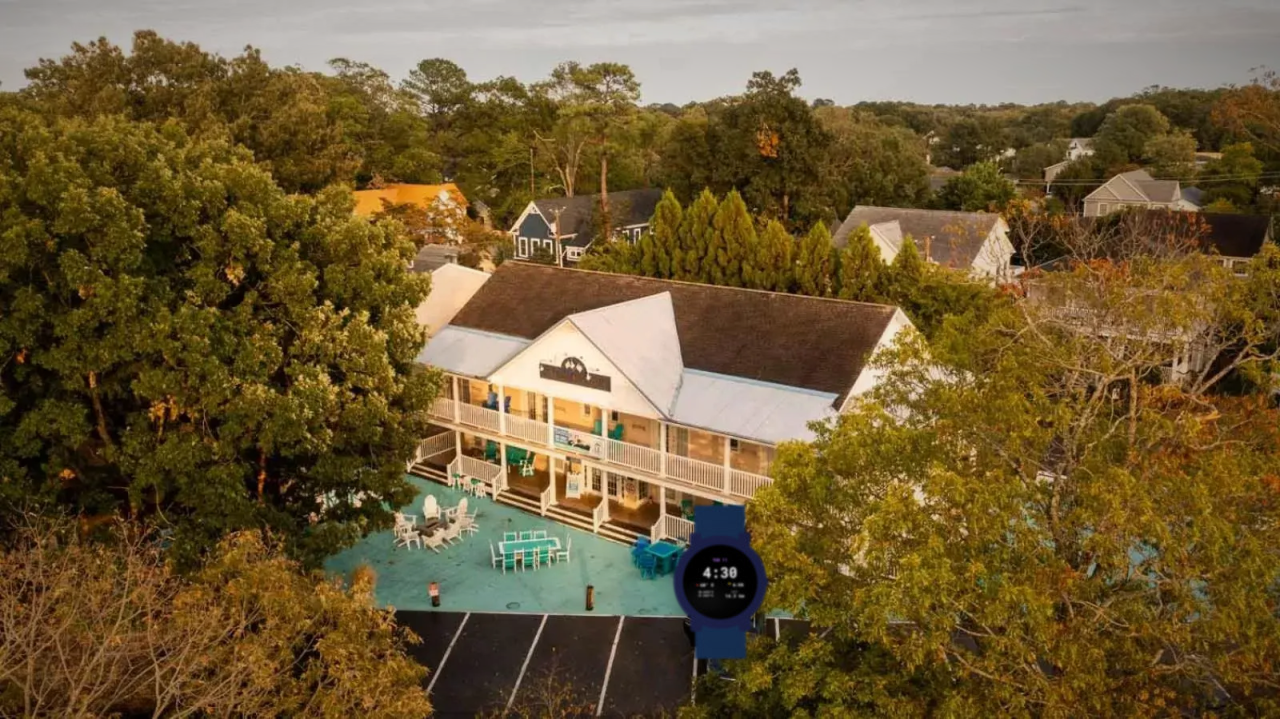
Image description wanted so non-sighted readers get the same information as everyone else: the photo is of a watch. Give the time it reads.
4:30
